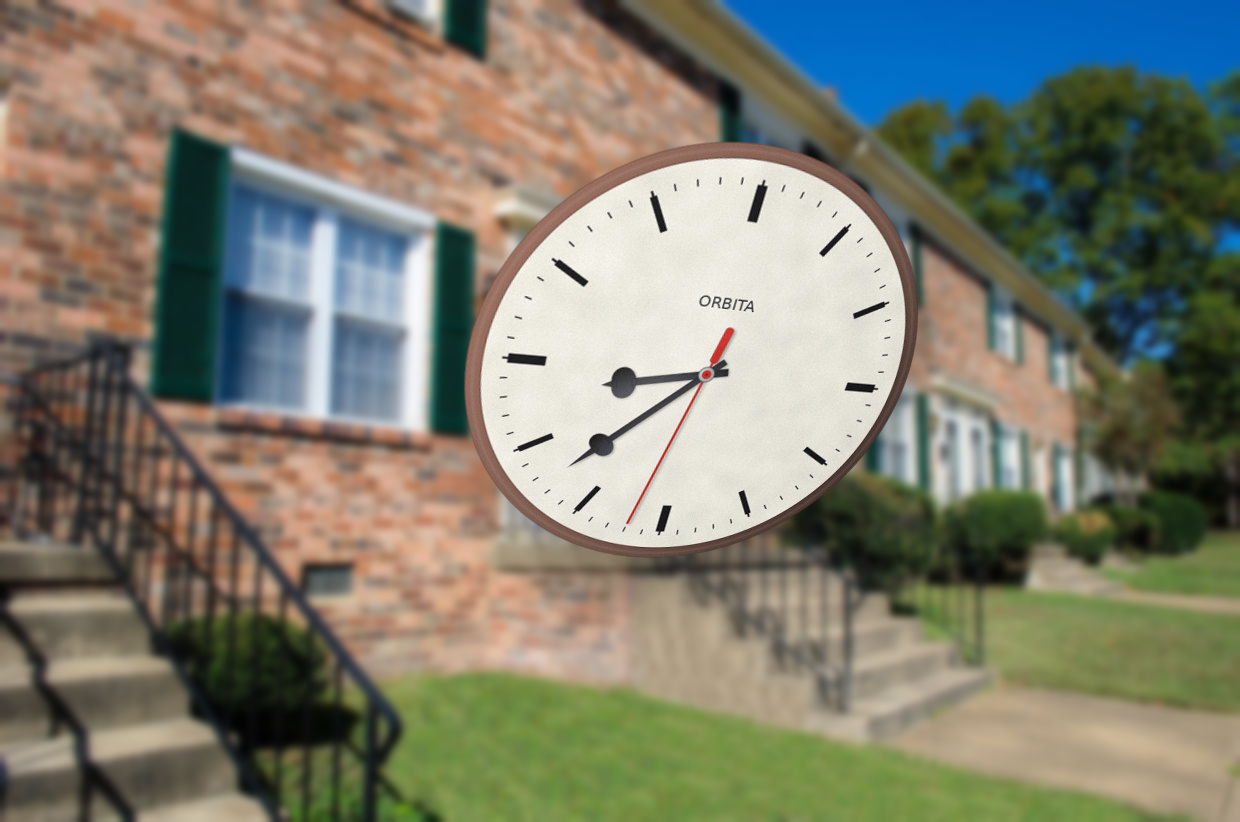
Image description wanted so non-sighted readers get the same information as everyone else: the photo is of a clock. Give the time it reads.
8:37:32
